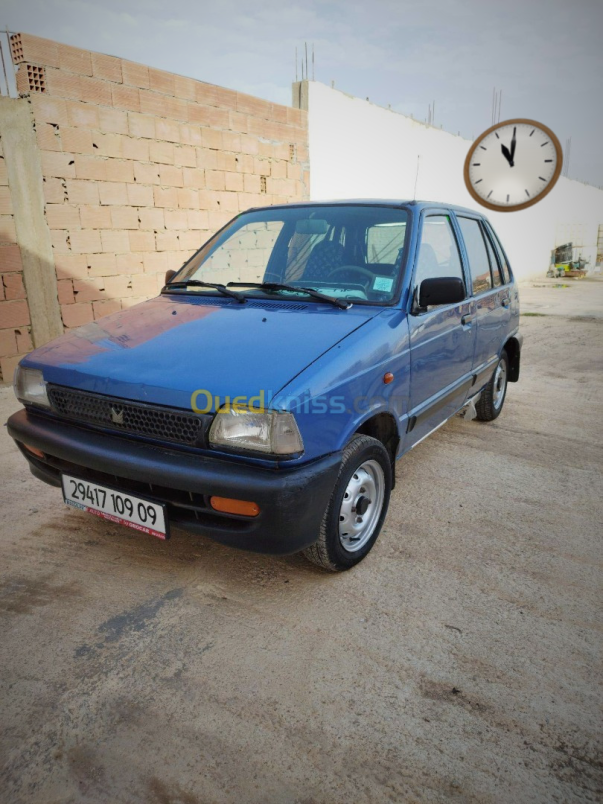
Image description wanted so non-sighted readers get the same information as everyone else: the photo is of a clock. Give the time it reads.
11:00
